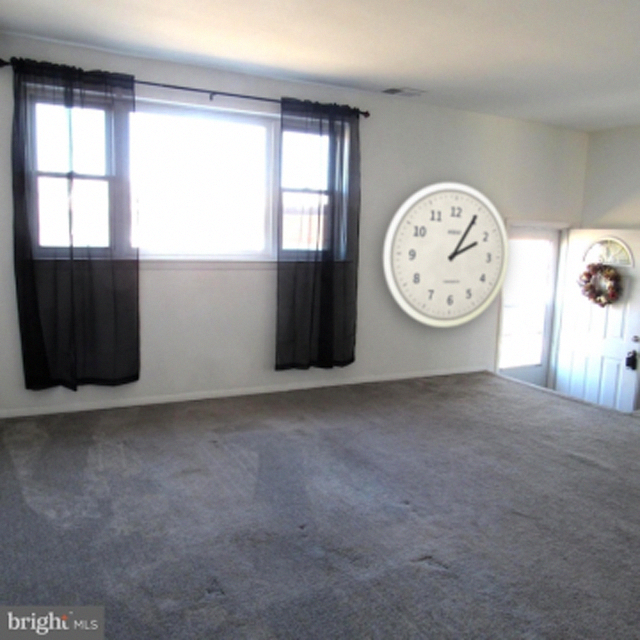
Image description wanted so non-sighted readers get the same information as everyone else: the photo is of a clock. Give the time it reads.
2:05
